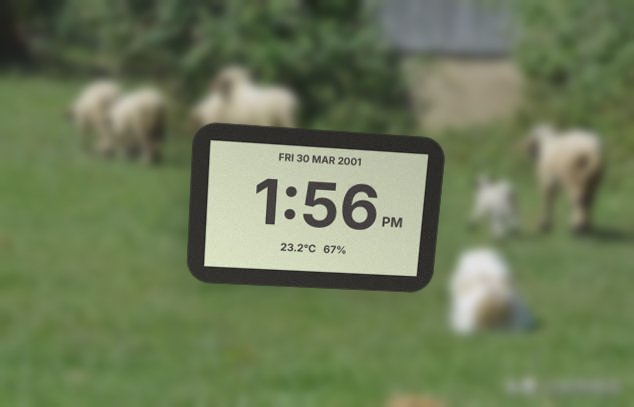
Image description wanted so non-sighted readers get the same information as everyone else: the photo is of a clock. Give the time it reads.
1:56
